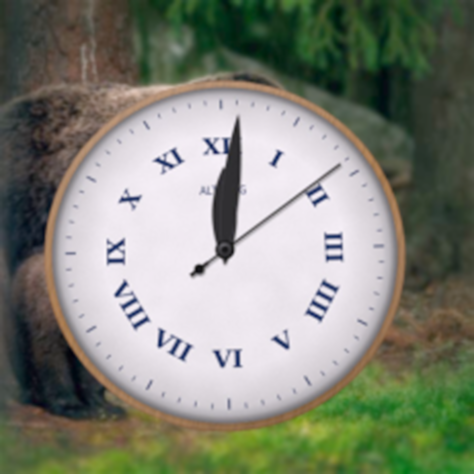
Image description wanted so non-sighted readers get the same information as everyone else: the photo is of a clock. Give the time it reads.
12:01:09
